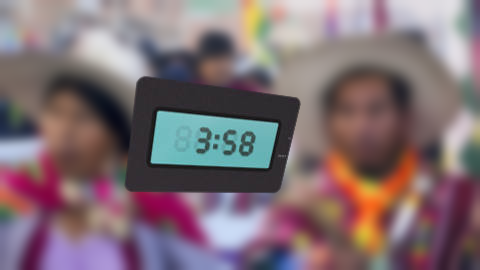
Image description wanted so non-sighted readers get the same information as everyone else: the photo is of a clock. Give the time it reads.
3:58
